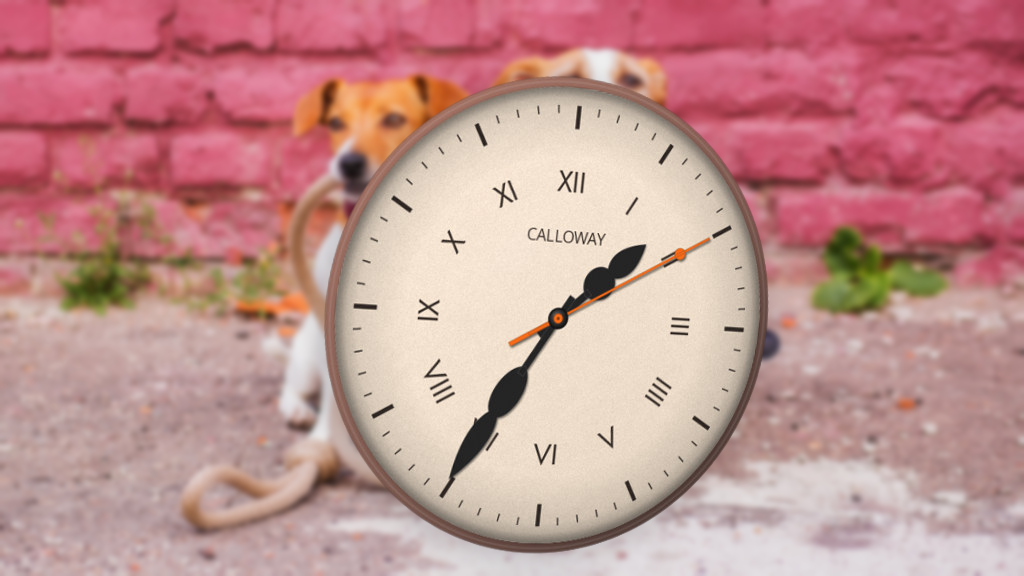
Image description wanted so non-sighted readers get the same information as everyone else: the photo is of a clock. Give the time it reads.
1:35:10
